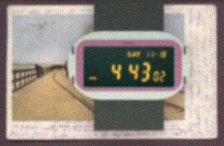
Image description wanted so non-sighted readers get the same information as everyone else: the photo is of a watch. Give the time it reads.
4:43
